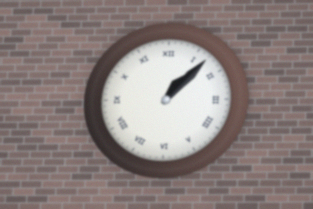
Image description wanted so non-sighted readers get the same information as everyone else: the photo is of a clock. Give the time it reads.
1:07
